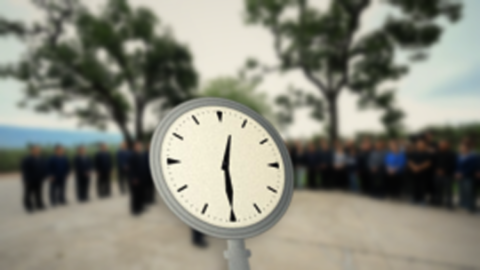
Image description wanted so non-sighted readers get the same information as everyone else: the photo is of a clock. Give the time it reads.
12:30
